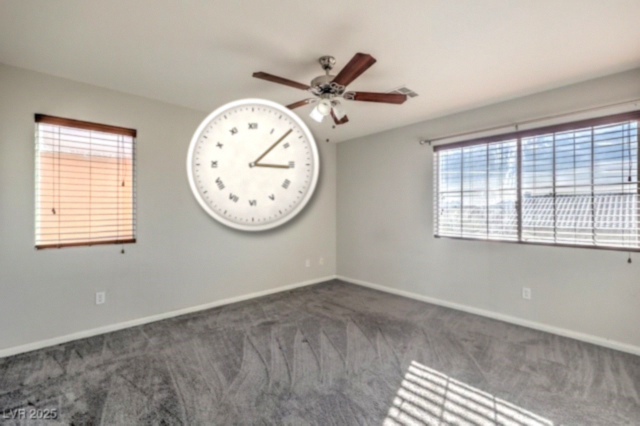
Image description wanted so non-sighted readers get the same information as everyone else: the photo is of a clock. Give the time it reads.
3:08
